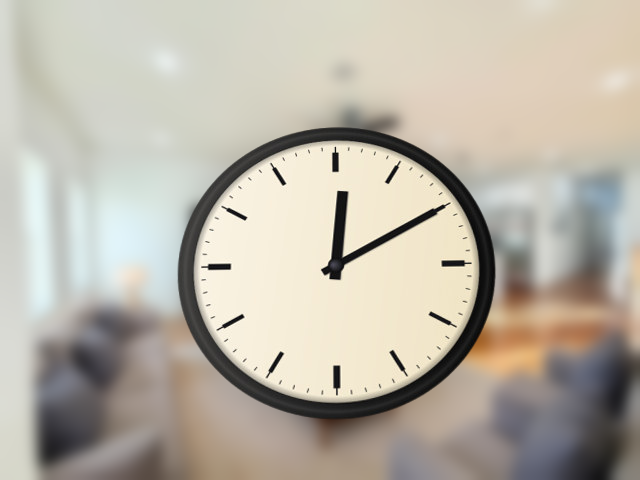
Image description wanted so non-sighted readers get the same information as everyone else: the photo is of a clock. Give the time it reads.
12:10
